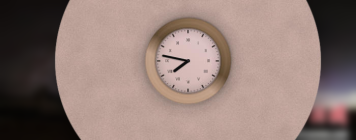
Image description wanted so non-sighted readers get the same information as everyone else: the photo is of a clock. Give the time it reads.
7:47
